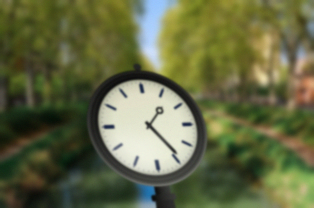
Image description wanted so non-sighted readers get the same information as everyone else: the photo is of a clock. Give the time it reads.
1:24
